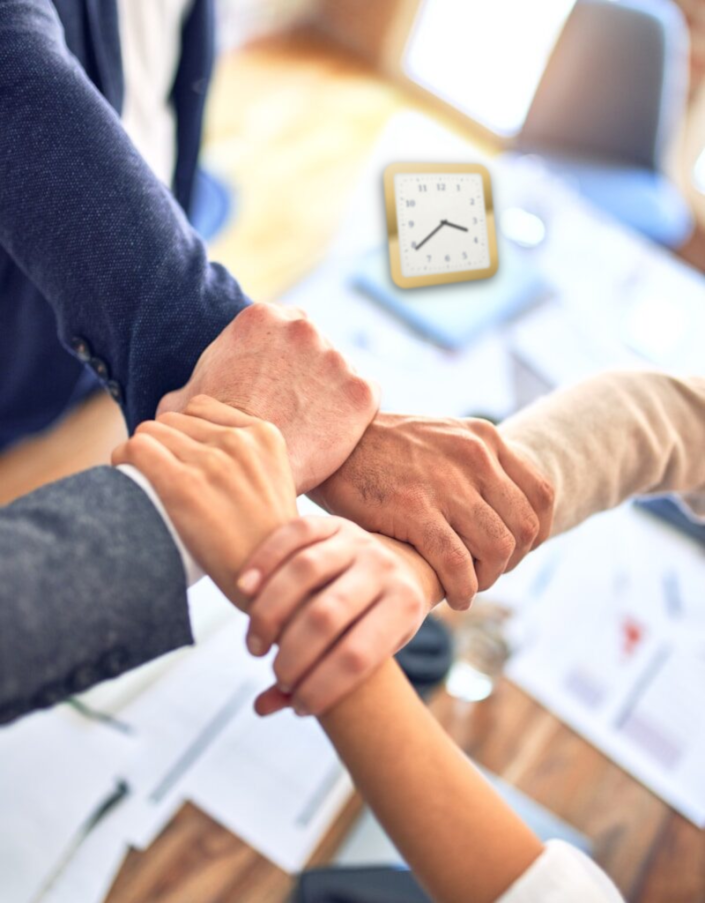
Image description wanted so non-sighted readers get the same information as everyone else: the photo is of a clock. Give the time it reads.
3:39
